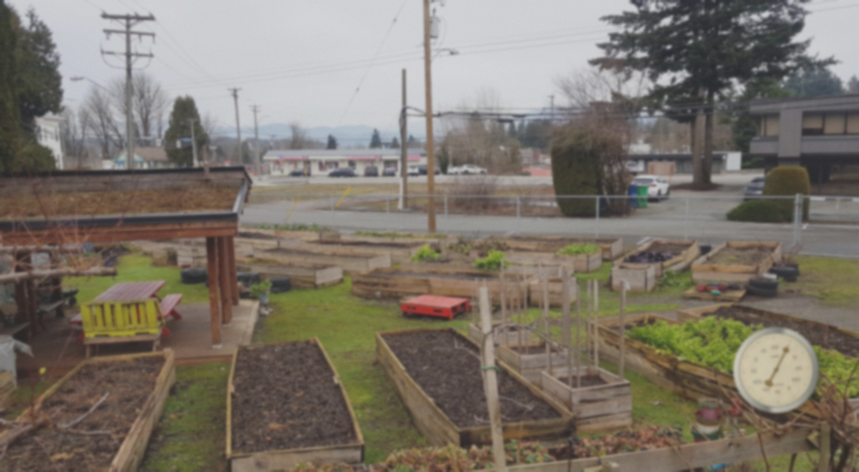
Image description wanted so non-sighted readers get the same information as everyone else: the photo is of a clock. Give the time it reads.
7:05
